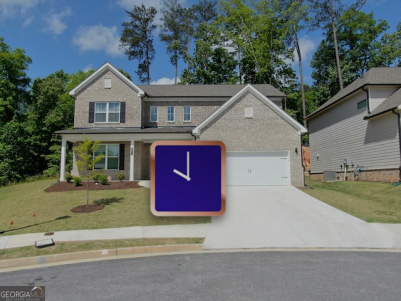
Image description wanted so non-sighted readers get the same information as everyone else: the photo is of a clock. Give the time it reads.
10:00
